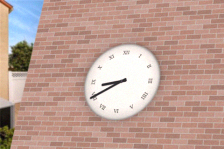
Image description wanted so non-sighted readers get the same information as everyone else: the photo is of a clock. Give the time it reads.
8:40
